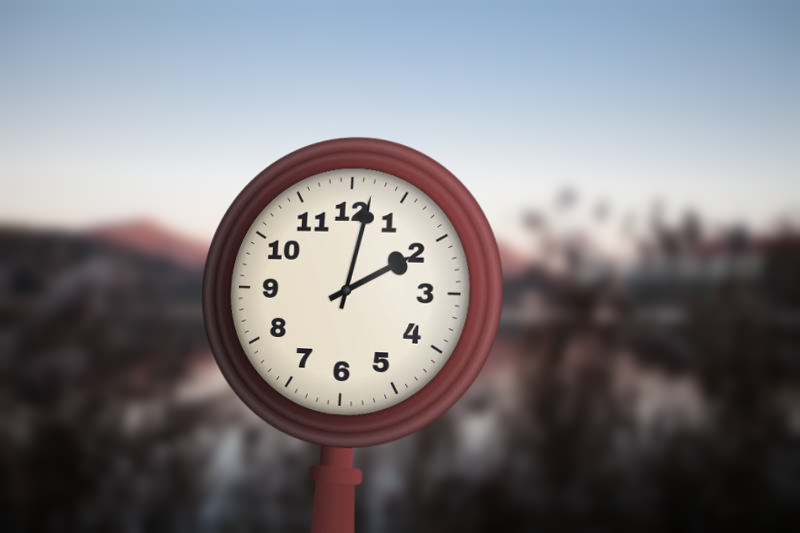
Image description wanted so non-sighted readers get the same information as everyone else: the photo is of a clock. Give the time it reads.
2:02
